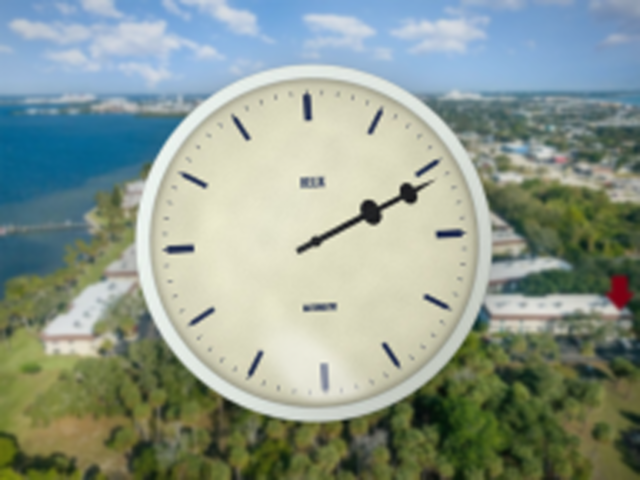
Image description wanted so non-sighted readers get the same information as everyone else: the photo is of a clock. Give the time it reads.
2:11
